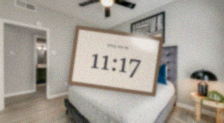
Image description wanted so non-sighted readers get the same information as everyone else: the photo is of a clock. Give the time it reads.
11:17
